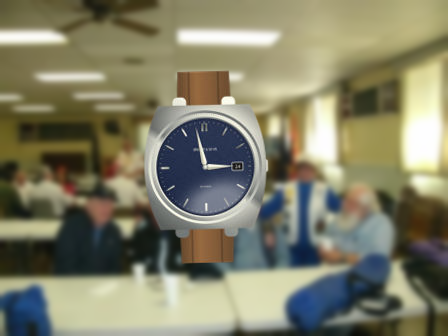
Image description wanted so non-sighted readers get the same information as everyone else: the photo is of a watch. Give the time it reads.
2:58
